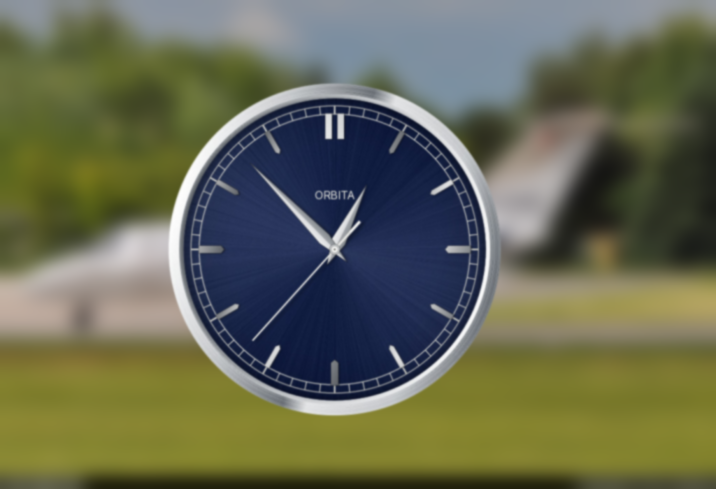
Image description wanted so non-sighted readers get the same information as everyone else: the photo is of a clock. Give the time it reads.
12:52:37
